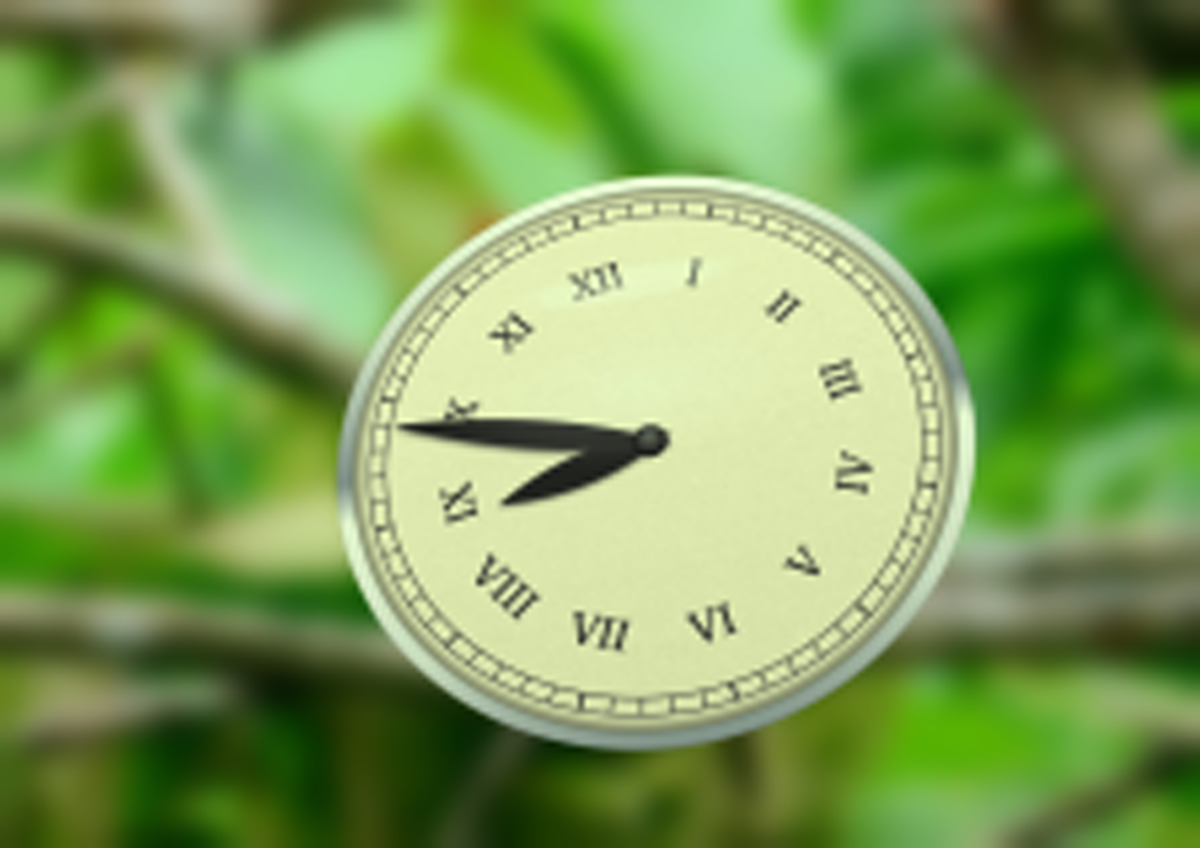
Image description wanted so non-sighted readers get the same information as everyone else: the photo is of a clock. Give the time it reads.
8:49
